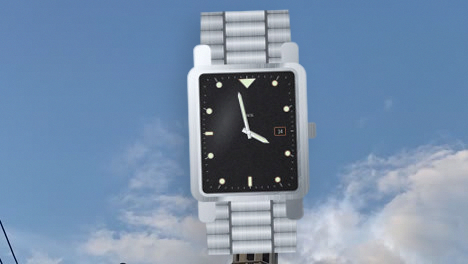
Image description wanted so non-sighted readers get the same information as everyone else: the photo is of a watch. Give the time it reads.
3:58
